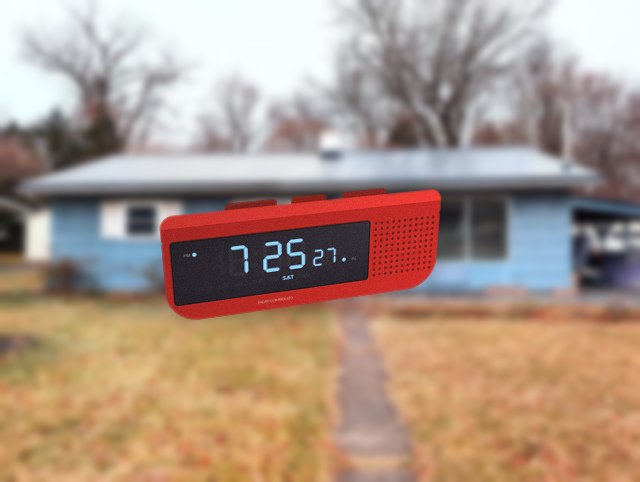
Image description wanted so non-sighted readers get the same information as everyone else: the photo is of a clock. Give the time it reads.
7:25:27
